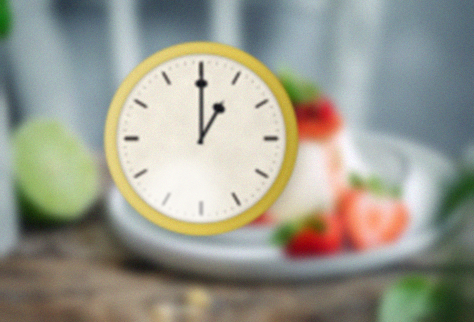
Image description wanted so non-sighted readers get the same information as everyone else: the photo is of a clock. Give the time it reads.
1:00
